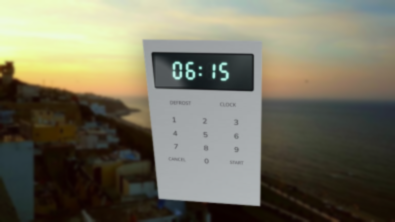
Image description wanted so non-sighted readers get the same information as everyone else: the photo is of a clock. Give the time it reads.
6:15
